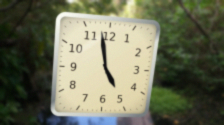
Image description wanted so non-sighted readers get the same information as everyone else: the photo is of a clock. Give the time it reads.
4:58
